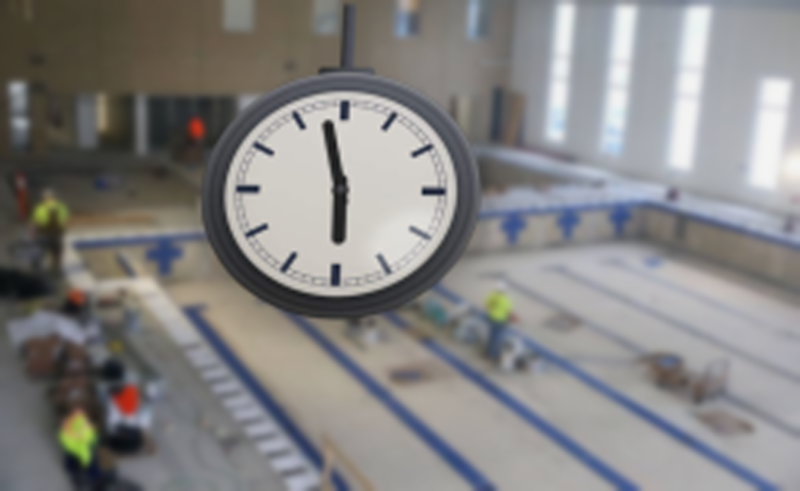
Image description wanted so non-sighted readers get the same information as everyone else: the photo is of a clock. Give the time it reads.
5:58
